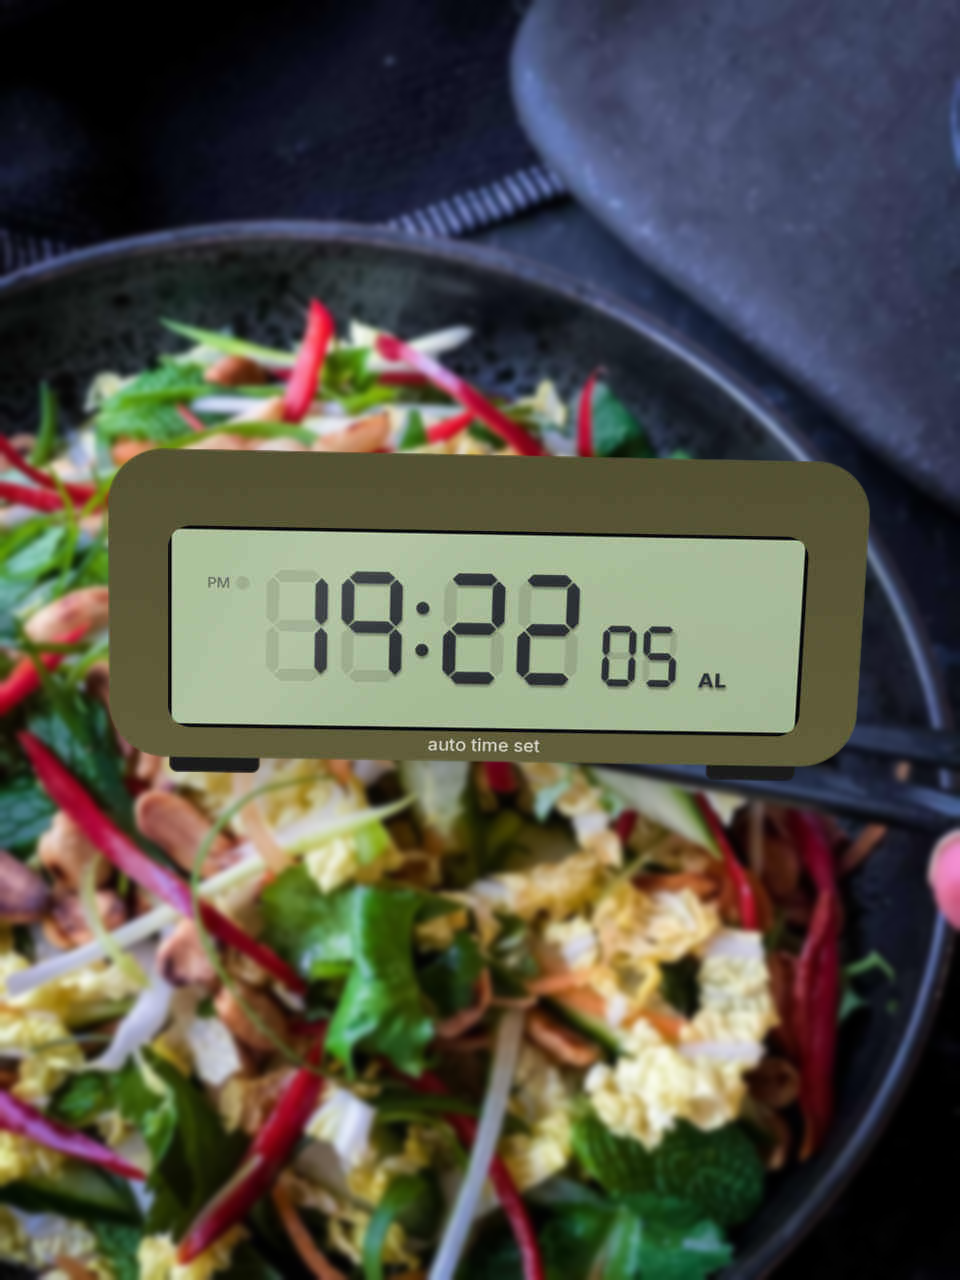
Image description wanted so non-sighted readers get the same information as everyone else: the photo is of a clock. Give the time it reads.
19:22:05
